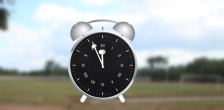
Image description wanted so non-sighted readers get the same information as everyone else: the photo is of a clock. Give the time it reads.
11:56
